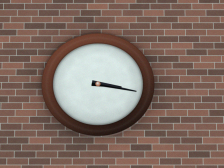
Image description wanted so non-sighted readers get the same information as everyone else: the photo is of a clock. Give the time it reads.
3:17
